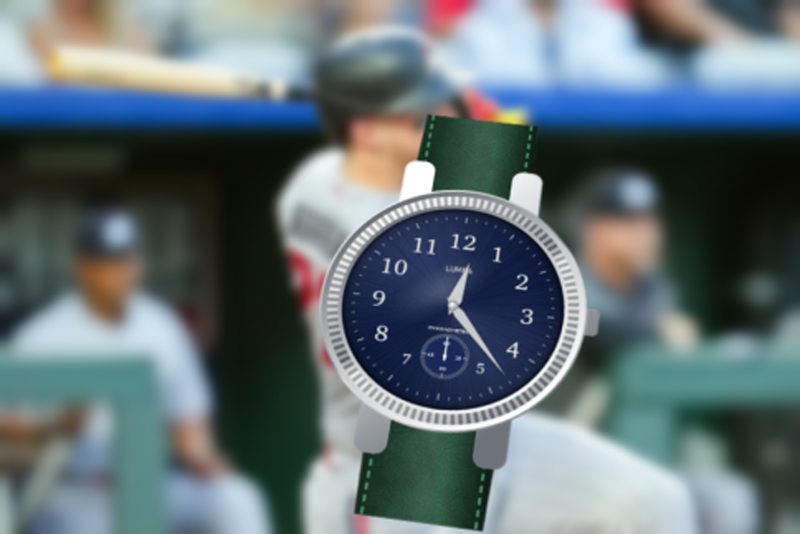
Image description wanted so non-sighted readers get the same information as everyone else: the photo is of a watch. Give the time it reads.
12:23
